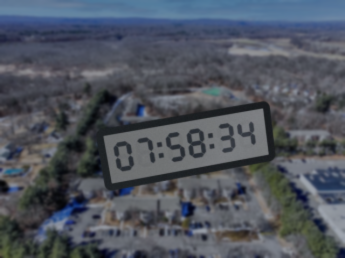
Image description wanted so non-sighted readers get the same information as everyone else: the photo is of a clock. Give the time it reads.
7:58:34
